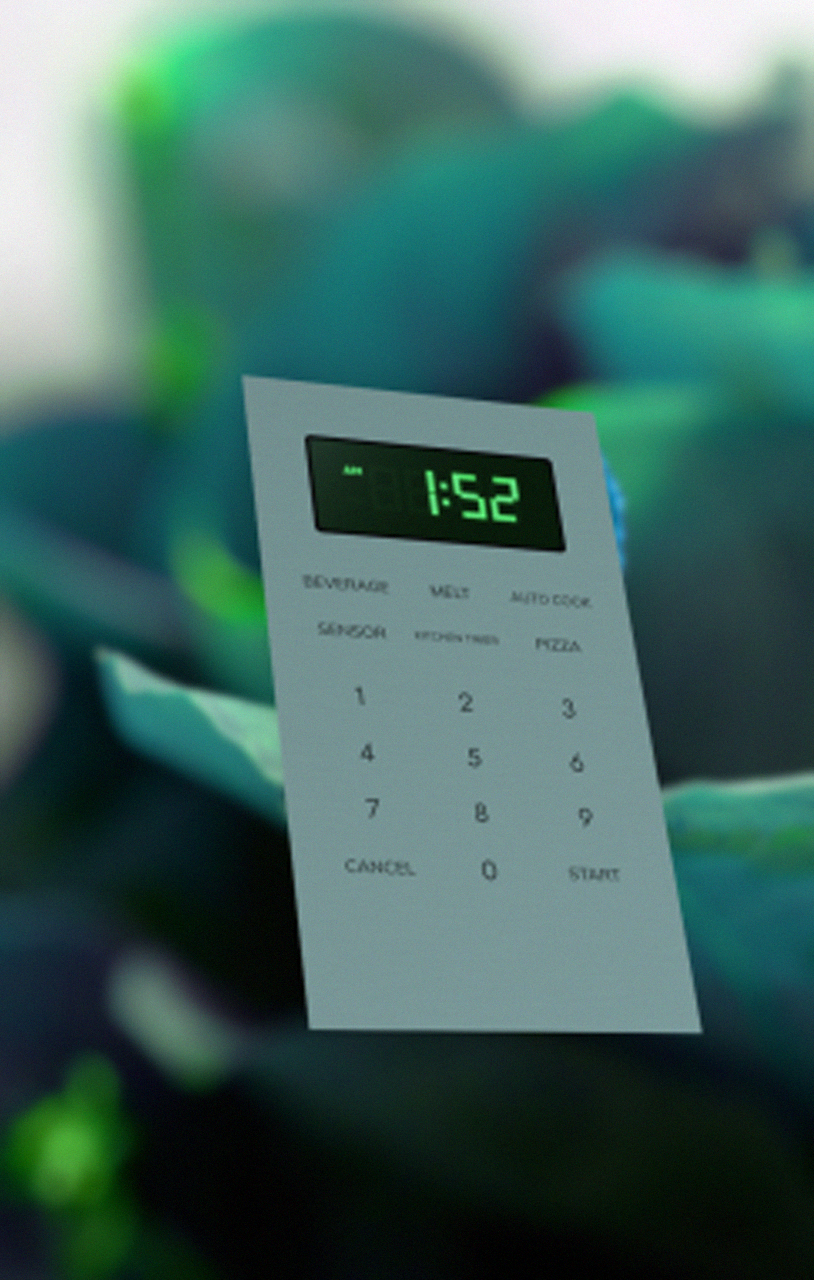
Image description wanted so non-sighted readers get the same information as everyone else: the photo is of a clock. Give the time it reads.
1:52
